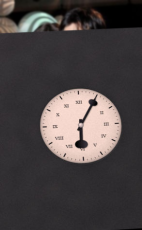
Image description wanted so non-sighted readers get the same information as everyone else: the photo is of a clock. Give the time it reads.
6:05
